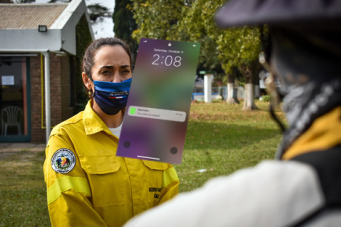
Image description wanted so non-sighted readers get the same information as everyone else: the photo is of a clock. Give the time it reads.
2:08
